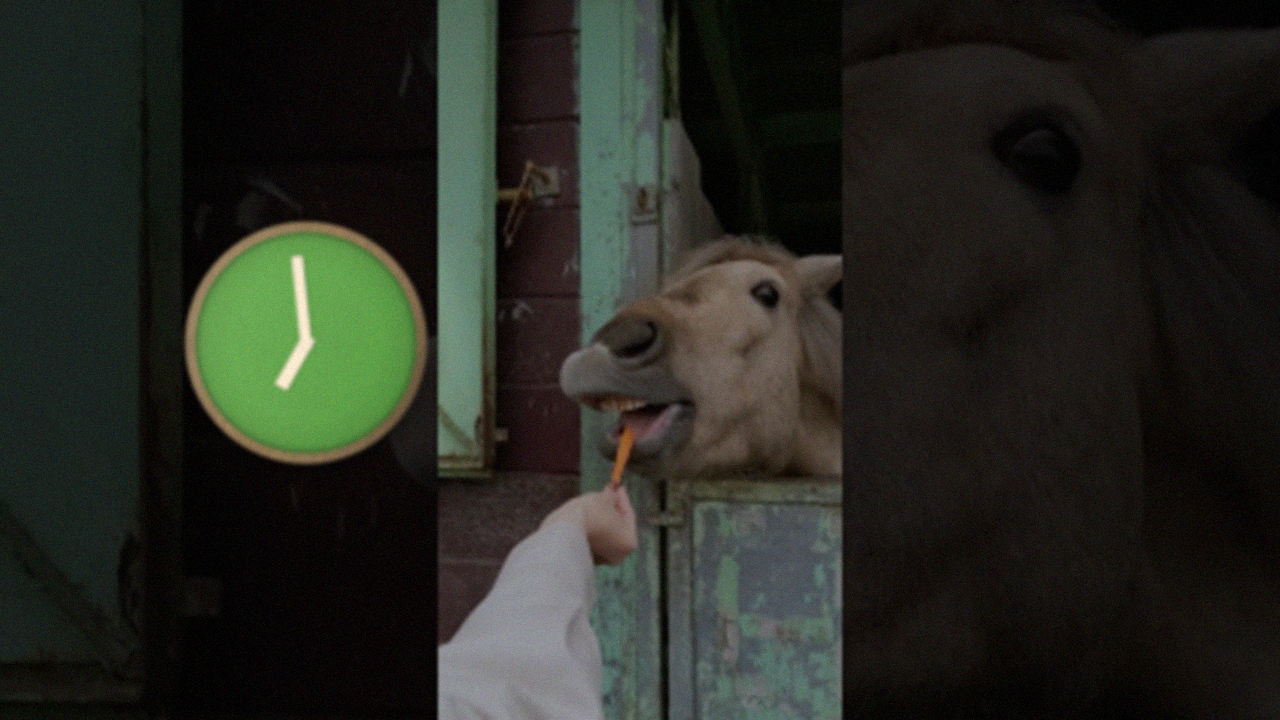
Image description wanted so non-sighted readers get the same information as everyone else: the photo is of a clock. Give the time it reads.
6:59
